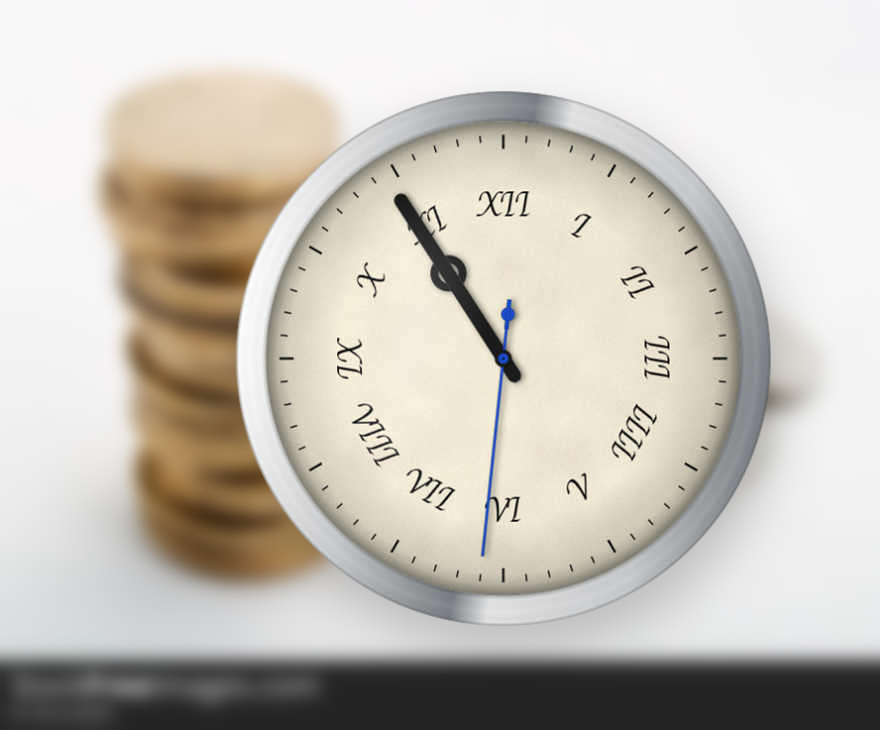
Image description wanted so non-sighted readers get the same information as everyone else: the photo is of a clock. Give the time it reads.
10:54:31
